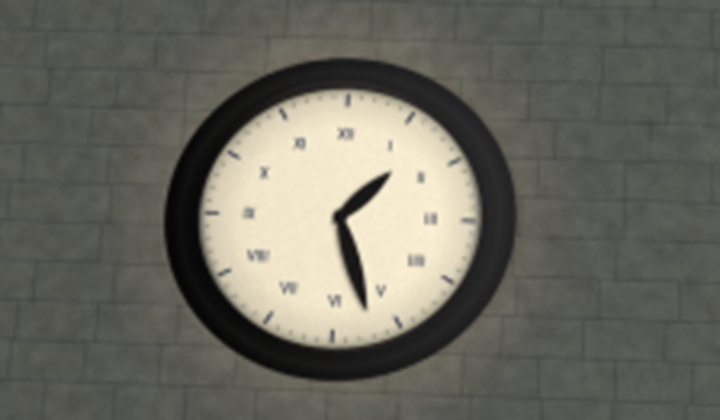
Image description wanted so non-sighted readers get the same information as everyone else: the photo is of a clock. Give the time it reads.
1:27
